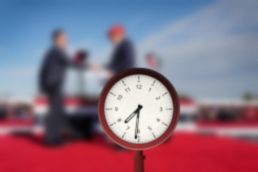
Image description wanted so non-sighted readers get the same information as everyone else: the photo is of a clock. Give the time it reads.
7:31
